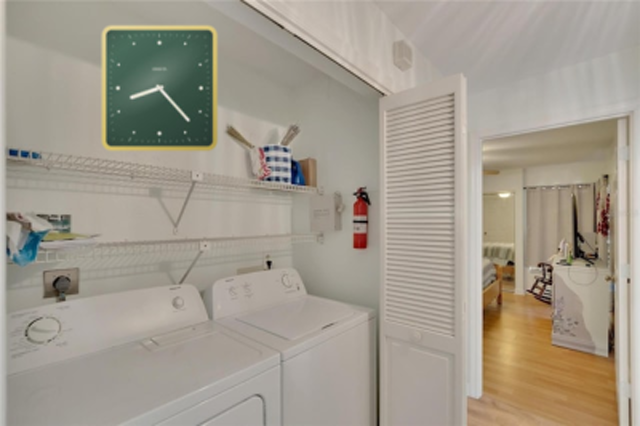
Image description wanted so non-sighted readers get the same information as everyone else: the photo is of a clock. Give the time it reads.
8:23
